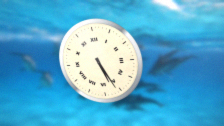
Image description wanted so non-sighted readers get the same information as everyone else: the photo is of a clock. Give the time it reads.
5:26
